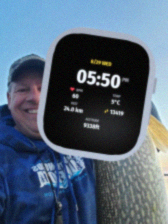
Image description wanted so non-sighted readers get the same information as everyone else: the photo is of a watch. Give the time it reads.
5:50
